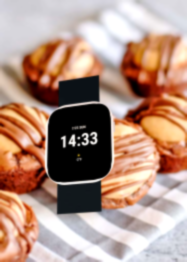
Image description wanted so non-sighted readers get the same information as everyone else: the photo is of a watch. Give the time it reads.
14:33
